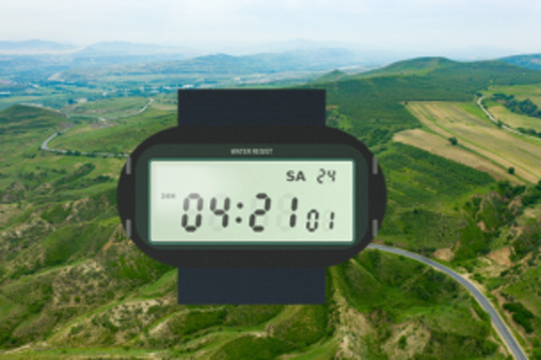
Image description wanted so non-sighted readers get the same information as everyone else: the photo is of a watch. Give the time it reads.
4:21:01
